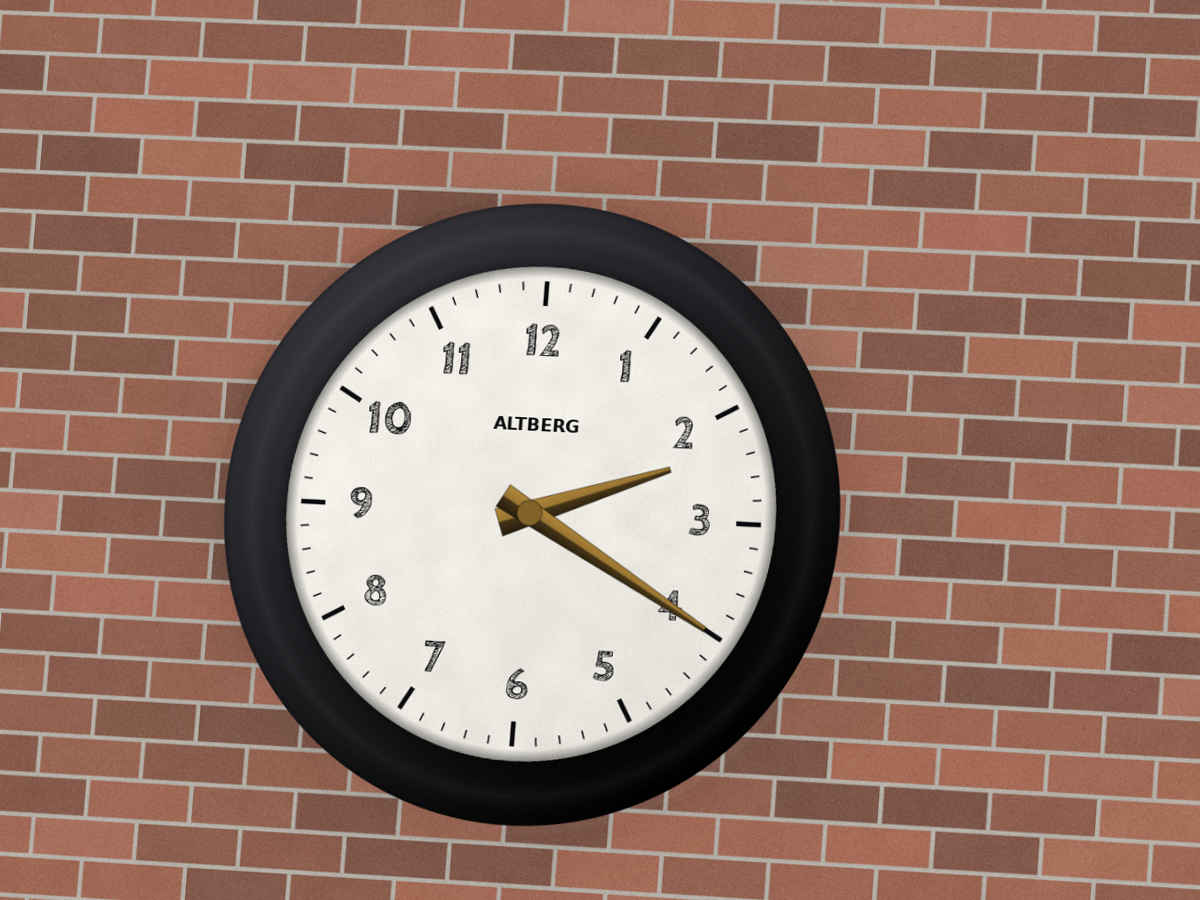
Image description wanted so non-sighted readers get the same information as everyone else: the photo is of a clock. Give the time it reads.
2:20
